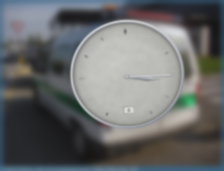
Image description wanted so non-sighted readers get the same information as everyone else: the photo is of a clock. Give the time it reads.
3:15
